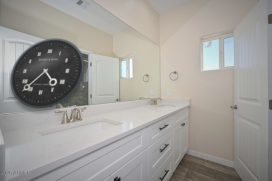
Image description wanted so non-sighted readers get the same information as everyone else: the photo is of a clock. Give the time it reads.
4:37
